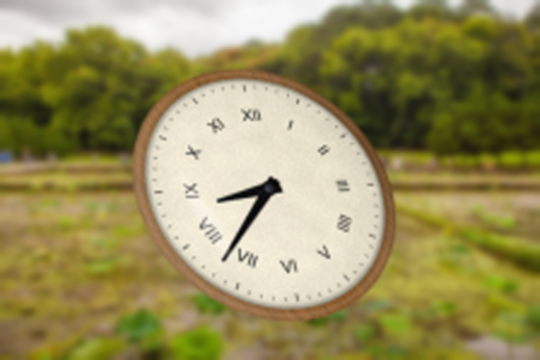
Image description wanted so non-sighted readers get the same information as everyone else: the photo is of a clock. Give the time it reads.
8:37
